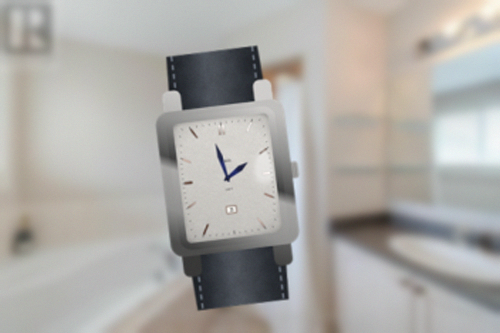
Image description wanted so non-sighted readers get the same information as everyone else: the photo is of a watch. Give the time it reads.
1:58
